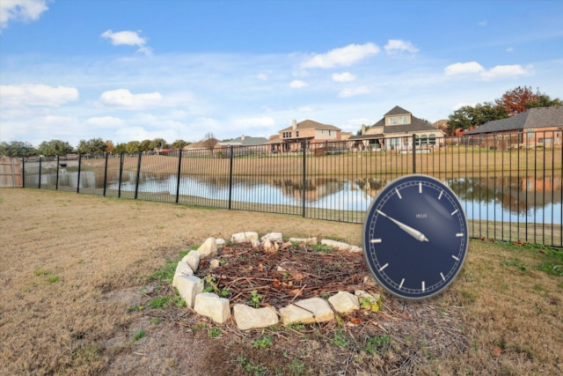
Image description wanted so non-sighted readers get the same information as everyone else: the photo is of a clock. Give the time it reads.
9:50
